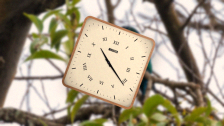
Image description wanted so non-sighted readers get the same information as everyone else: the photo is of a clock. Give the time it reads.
10:21
